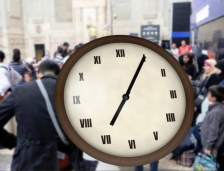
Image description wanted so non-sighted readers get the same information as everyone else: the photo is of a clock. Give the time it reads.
7:05
